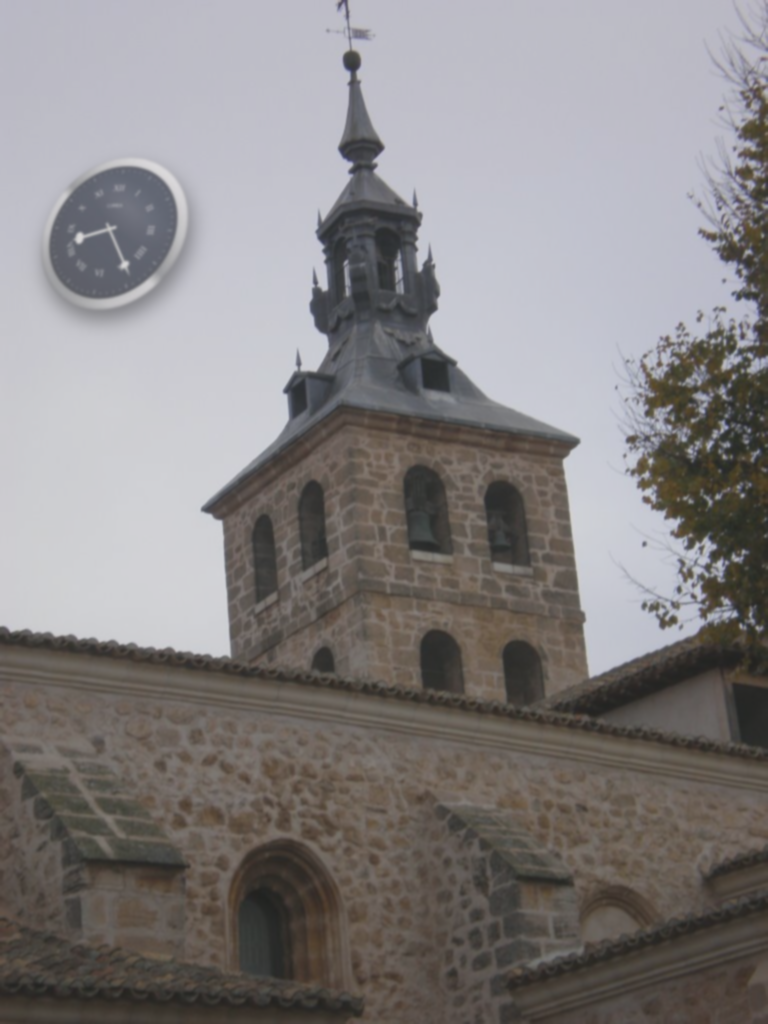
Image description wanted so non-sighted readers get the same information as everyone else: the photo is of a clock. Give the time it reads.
8:24
